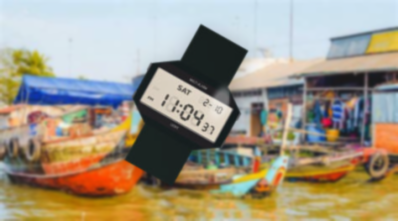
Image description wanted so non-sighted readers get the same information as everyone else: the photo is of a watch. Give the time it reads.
11:04
